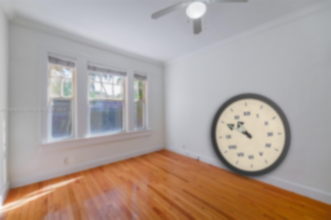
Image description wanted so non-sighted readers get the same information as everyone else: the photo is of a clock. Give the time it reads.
10:50
